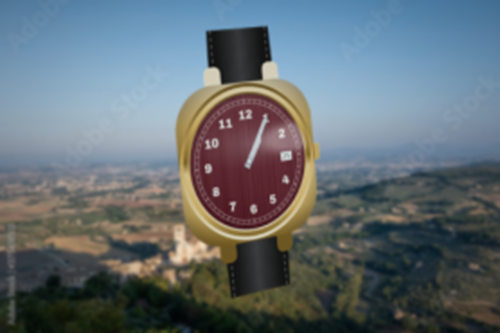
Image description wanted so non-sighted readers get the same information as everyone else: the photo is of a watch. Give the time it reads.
1:05
